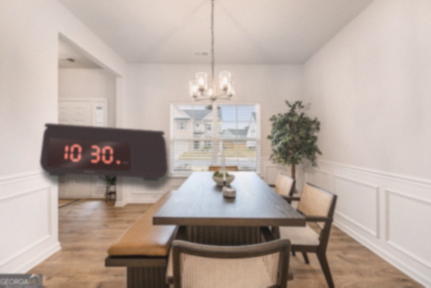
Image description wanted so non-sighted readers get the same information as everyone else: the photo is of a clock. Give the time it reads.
10:30
